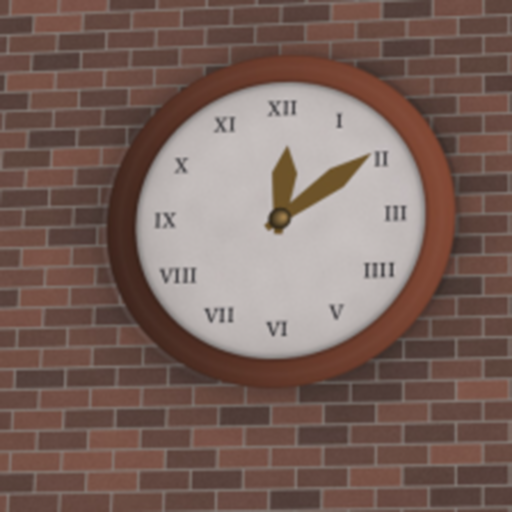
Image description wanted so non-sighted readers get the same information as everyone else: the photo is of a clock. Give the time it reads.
12:09
